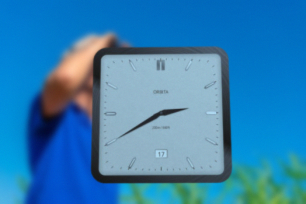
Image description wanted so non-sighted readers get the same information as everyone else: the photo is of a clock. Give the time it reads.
2:40
